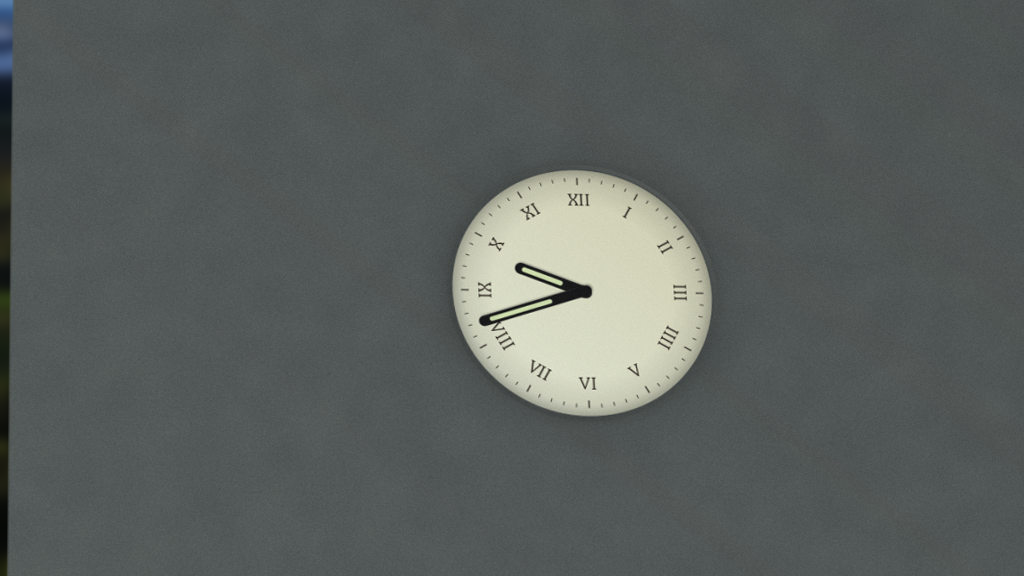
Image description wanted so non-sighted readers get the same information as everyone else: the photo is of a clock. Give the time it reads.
9:42
